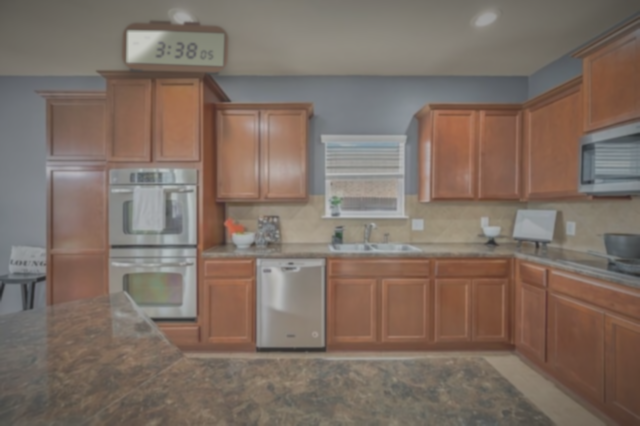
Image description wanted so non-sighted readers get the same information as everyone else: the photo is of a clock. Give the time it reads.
3:38
